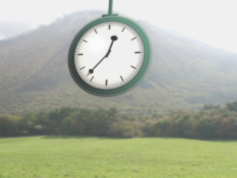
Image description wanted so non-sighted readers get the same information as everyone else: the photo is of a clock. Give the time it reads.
12:37
